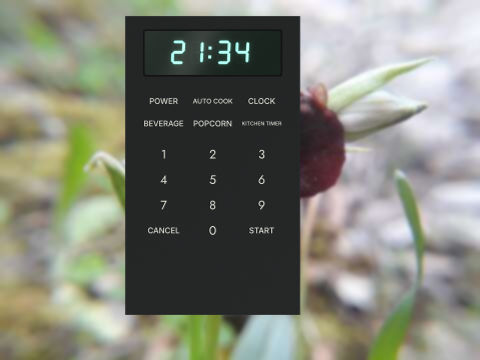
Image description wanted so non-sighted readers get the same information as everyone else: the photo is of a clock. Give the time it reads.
21:34
